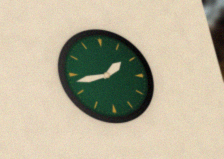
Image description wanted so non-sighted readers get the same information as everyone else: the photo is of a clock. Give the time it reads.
1:43
